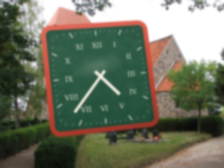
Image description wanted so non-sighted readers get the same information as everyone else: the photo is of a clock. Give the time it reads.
4:37
